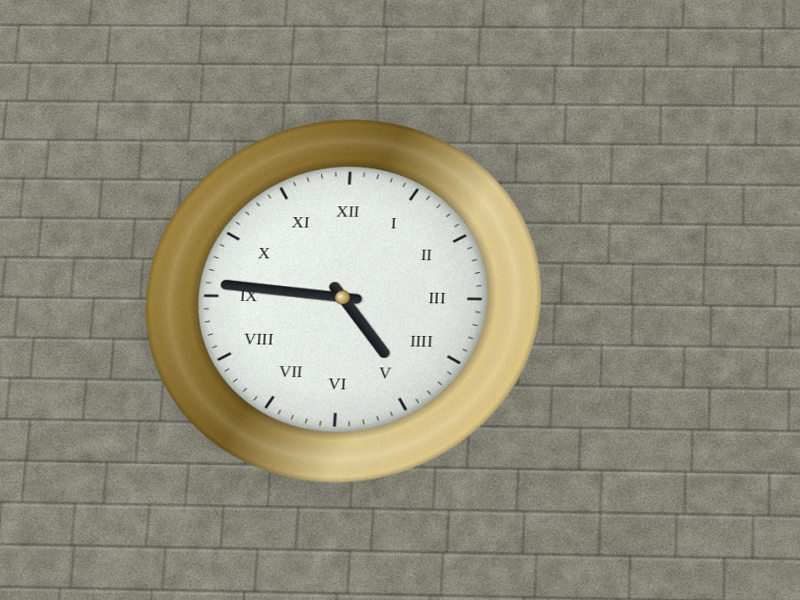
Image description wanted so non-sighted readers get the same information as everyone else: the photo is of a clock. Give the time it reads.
4:46
